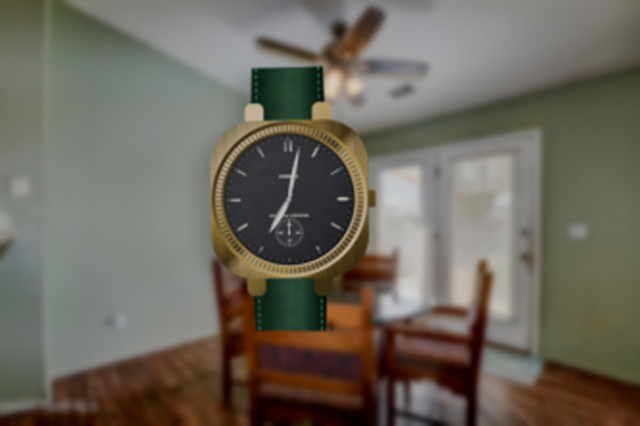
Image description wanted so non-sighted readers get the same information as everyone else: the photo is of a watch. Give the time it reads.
7:02
